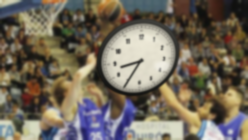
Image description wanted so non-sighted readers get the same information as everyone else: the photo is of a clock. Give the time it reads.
8:35
